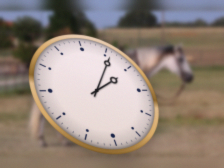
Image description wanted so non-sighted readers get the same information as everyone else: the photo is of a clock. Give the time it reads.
2:06
